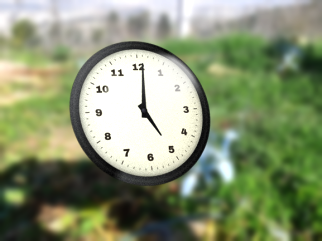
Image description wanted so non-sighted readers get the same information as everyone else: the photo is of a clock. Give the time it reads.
5:01
